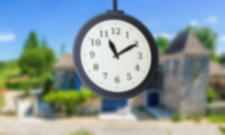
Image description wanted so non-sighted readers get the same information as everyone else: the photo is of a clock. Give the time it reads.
11:10
